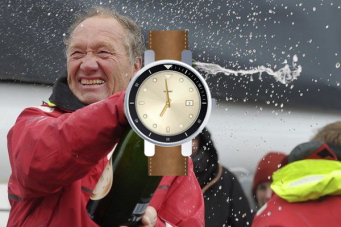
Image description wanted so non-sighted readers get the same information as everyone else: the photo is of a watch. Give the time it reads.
6:59
